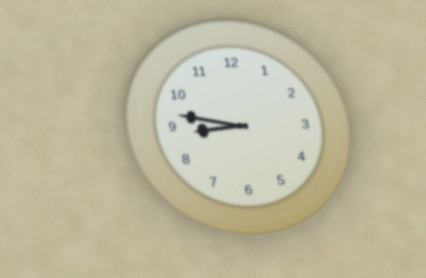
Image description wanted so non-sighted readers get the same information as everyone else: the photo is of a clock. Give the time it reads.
8:47
